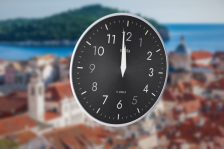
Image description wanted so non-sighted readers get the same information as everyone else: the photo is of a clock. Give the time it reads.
11:59
